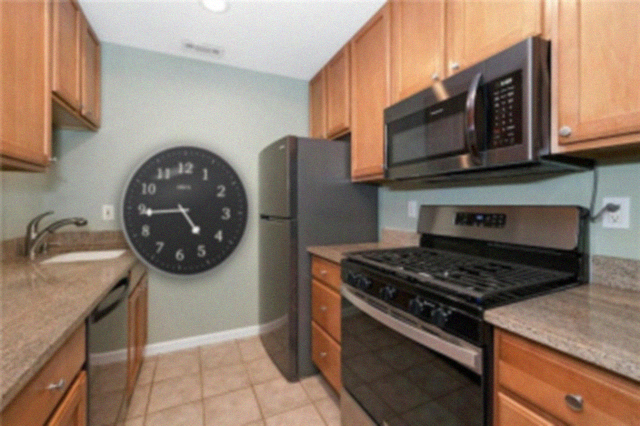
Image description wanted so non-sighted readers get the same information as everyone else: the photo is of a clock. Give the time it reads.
4:44
